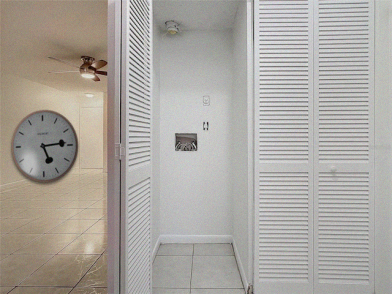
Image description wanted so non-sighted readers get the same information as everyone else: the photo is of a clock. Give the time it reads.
5:14
